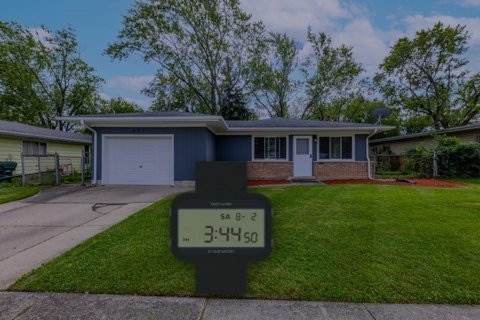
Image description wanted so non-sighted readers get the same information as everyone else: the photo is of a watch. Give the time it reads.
3:44:50
